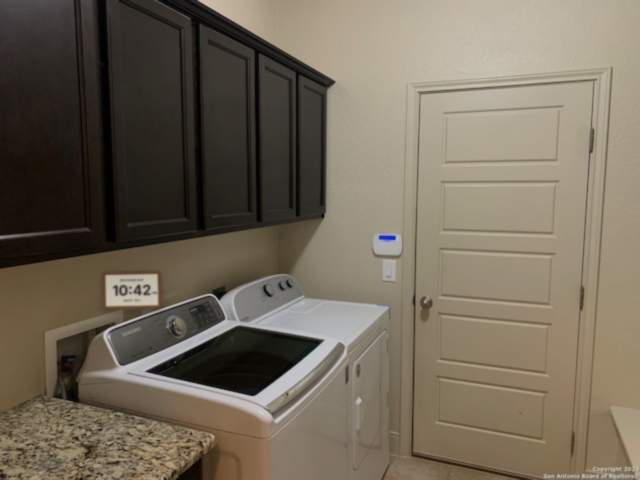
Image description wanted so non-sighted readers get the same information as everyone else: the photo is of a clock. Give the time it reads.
10:42
